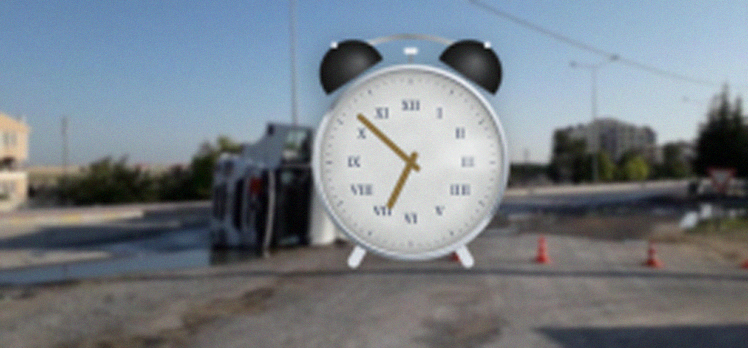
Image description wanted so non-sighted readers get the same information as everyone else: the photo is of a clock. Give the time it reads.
6:52
